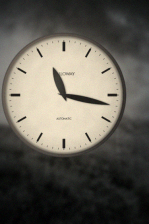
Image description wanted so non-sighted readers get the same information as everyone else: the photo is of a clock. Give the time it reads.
11:17
